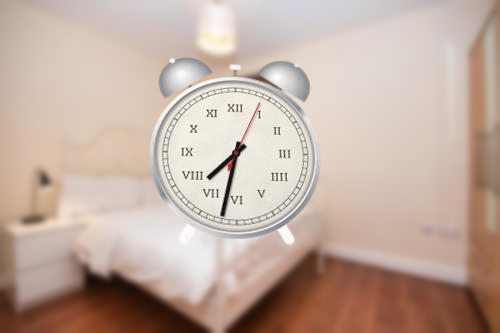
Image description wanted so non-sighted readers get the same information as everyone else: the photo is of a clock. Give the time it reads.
7:32:04
